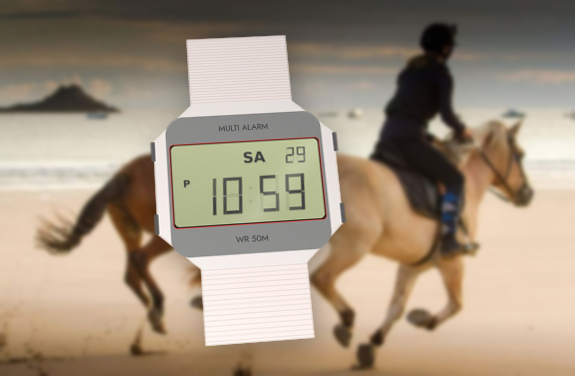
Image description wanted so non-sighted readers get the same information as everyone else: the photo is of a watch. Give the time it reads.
10:59
